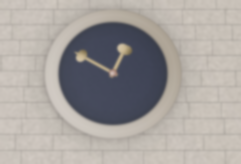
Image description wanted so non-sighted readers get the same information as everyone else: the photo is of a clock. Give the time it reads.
12:50
